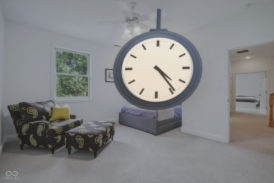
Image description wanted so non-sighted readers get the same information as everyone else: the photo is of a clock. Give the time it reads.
4:24
